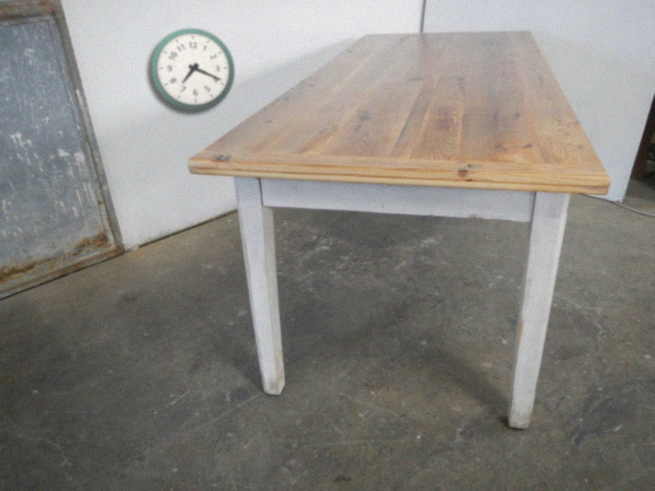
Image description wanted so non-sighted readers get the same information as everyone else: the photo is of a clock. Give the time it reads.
7:19
